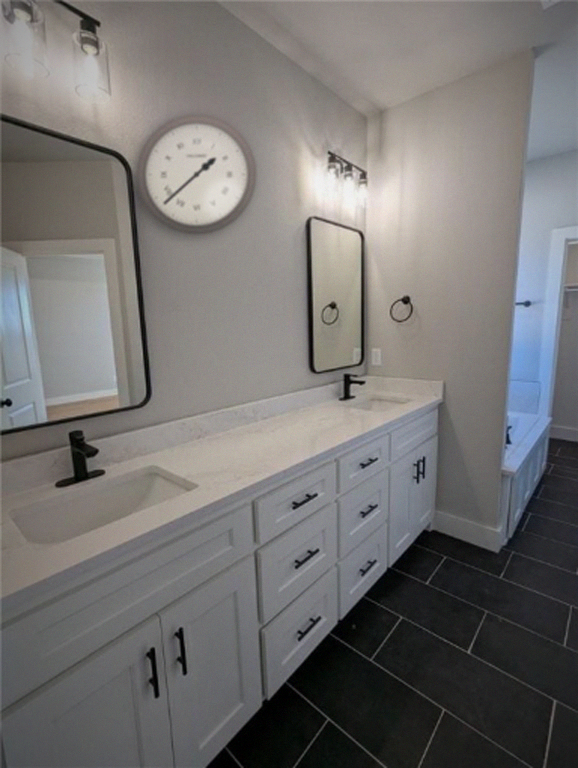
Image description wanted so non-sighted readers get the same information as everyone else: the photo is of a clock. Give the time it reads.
1:38
